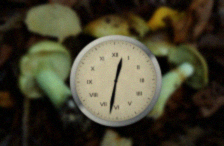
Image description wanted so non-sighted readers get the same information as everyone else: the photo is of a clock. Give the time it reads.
12:32
